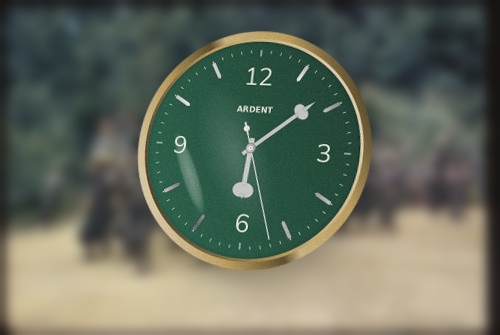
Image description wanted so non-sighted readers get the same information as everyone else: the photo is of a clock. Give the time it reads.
6:08:27
